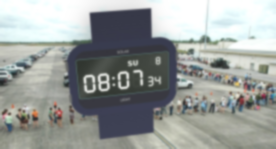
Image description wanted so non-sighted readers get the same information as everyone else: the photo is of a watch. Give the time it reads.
8:07
